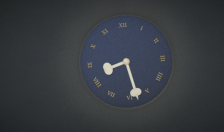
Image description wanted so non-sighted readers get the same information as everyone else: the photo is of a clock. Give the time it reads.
8:28
